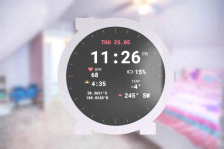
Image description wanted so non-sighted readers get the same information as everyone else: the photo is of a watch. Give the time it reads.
11:26
